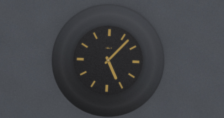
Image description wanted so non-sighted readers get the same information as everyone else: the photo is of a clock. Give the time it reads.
5:07
